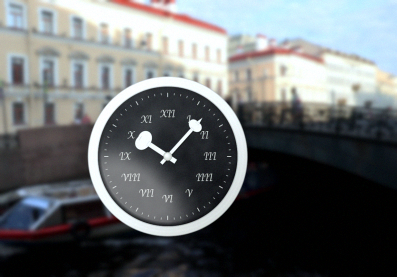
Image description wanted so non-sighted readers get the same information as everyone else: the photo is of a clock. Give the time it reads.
10:07
